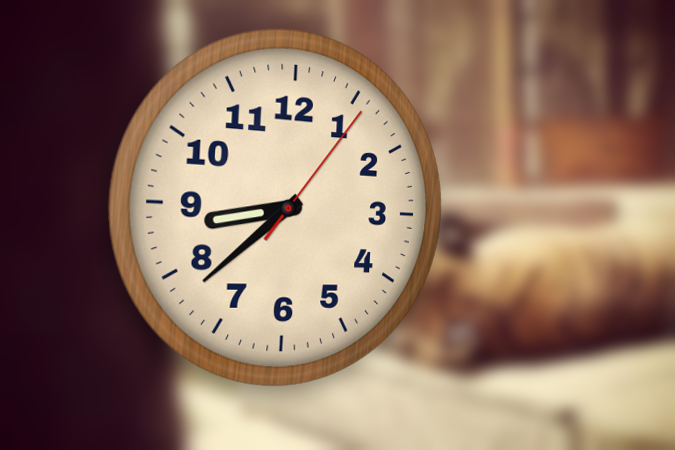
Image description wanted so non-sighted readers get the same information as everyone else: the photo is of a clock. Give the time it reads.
8:38:06
